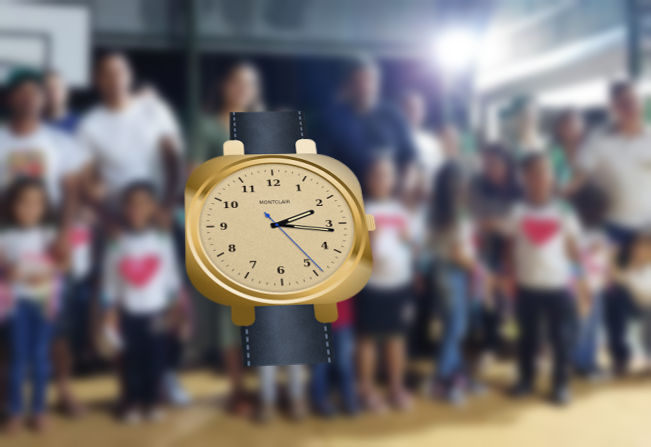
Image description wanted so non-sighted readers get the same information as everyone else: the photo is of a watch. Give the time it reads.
2:16:24
